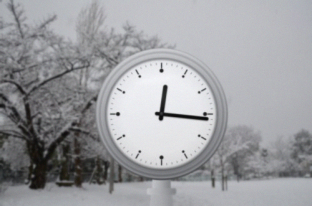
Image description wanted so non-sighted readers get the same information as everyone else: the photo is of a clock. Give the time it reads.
12:16
